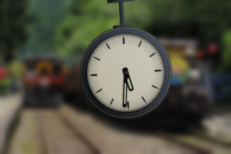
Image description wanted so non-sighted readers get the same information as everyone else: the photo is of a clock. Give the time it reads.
5:31
